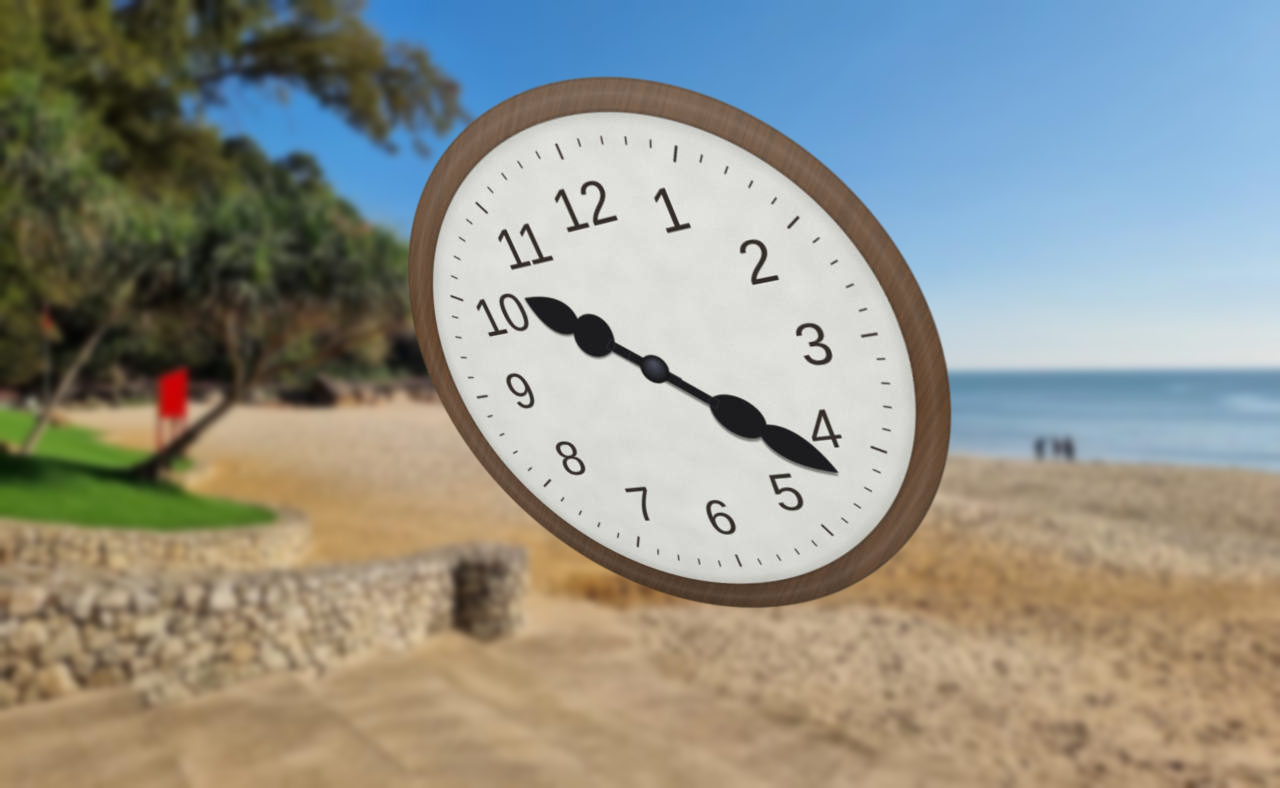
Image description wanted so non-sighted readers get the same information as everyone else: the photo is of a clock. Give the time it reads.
10:22
